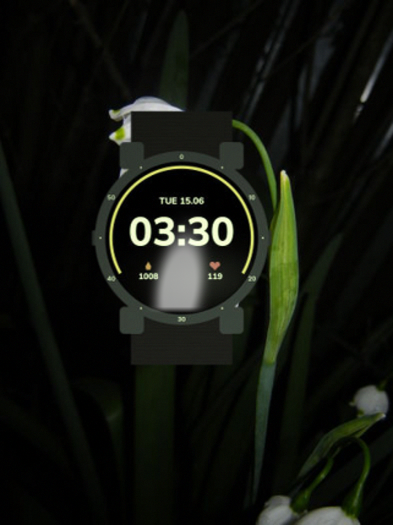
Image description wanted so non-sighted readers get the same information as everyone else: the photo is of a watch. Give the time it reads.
3:30
